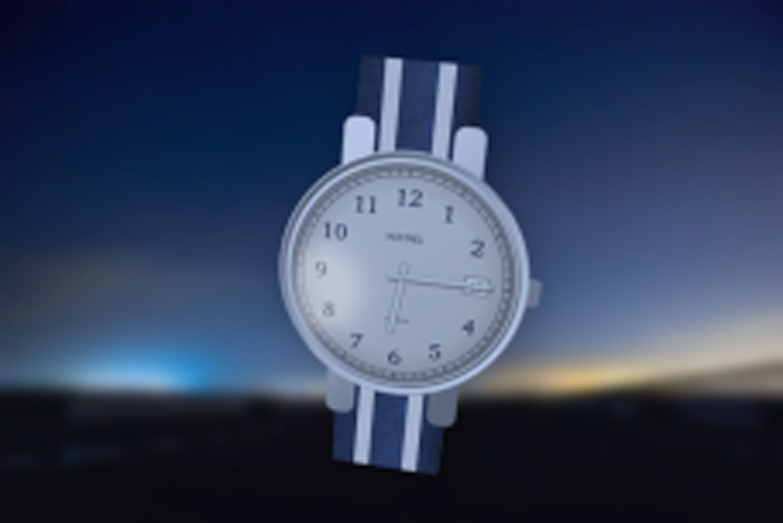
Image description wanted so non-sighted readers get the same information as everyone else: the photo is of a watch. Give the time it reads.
6:15
